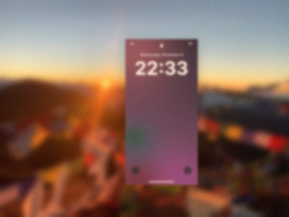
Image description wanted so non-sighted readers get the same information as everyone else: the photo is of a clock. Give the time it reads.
22:33
